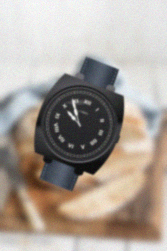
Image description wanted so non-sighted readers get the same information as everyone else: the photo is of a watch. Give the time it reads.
9:54
